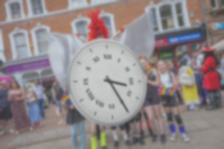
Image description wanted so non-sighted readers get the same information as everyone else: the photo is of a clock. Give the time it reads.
3:25
